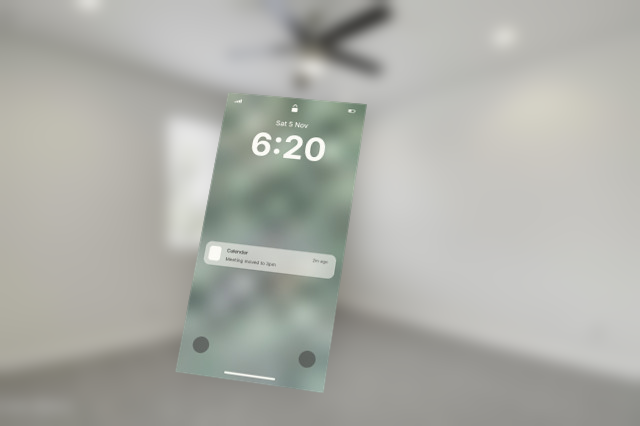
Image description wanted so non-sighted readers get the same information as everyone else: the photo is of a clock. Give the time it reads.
6:20
